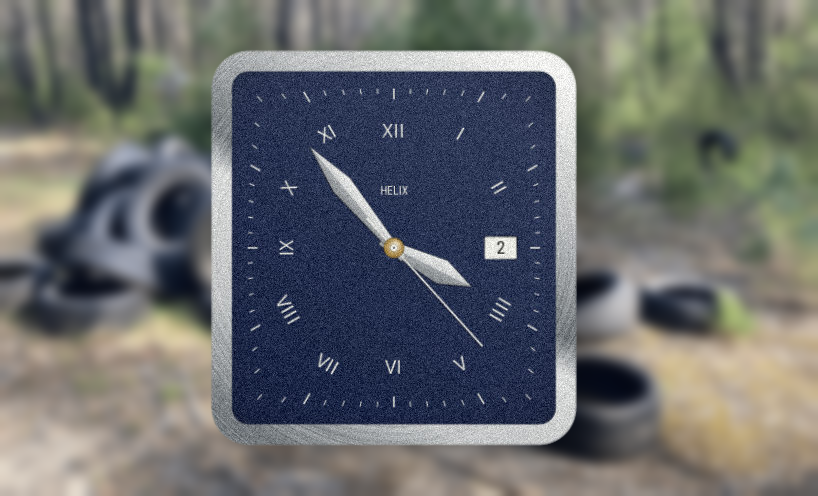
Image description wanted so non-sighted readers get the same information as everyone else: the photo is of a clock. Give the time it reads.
3:53:23
